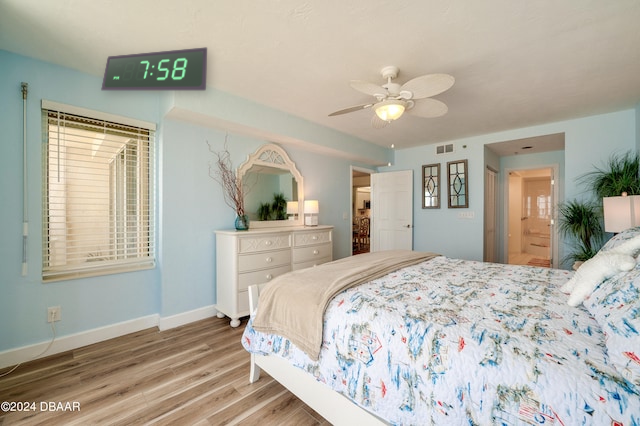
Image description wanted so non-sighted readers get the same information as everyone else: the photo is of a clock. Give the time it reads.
7:58
